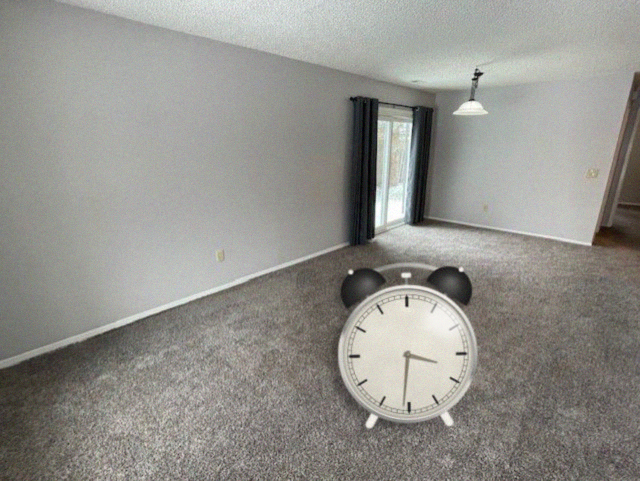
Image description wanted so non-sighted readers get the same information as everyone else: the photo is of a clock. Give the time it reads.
3:31
